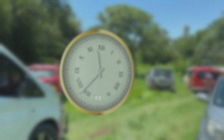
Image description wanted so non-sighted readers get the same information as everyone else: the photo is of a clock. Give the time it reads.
11:37
